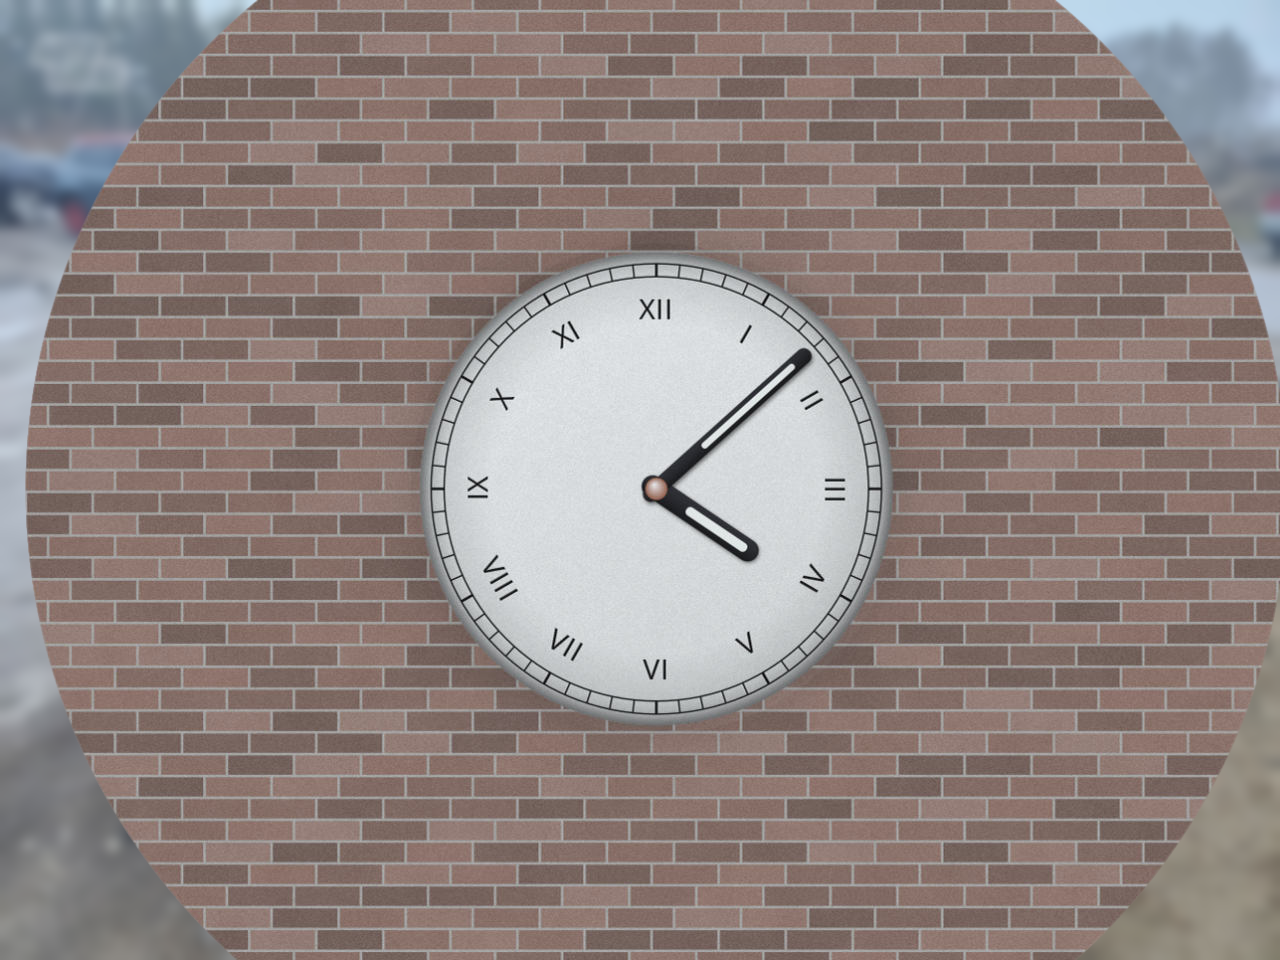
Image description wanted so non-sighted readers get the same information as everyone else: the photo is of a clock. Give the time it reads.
4:08
